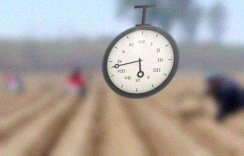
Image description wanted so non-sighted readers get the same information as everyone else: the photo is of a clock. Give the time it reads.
5:43
